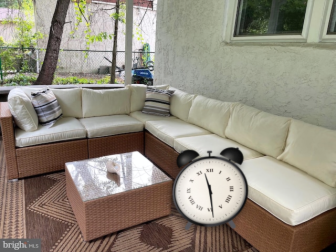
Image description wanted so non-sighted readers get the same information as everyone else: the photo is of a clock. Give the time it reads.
11:29
